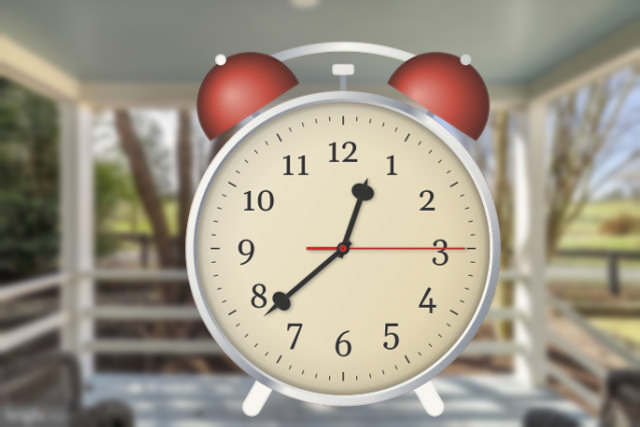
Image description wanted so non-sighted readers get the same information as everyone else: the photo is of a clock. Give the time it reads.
12:38:15
